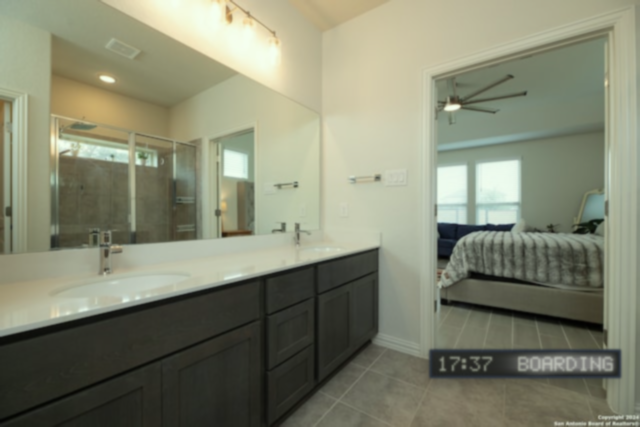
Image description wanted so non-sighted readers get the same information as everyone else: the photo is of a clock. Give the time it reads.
17:37
